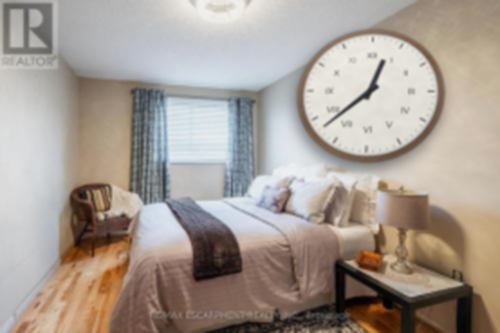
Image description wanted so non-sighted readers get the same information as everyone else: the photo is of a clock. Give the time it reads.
12:38
